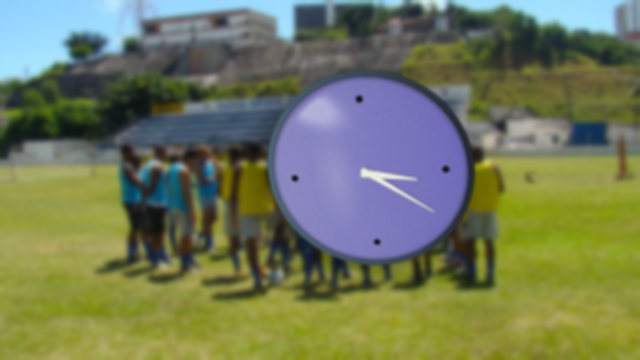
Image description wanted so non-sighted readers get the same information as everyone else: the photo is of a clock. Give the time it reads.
3:21
